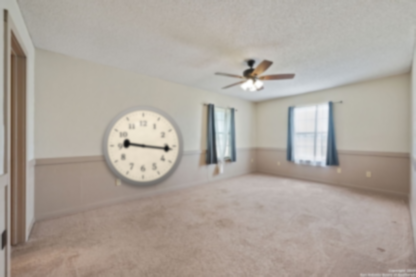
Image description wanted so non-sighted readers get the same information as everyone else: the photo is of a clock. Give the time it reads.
9:16
